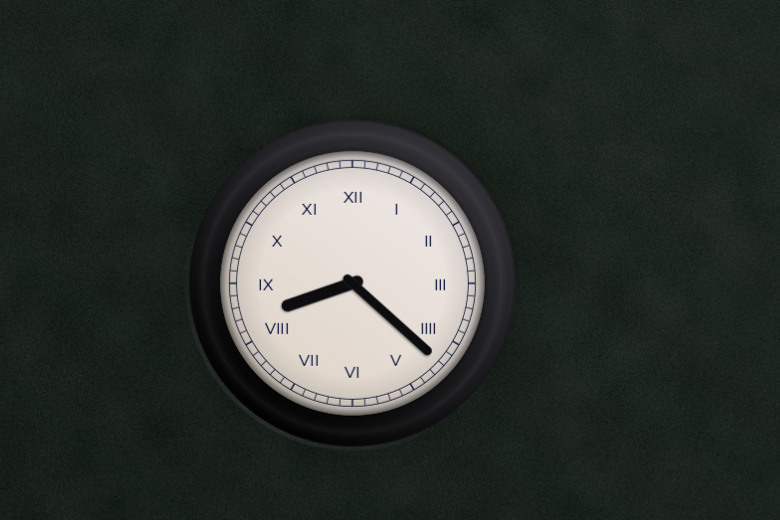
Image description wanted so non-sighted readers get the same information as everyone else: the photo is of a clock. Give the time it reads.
8:22
